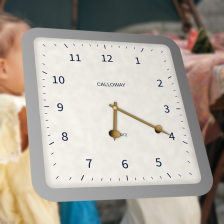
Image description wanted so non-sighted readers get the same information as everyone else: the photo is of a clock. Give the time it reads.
6:20
